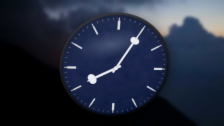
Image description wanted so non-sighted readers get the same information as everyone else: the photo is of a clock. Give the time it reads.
8:05
